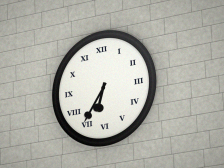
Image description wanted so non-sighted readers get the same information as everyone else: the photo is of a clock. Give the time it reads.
6:36
